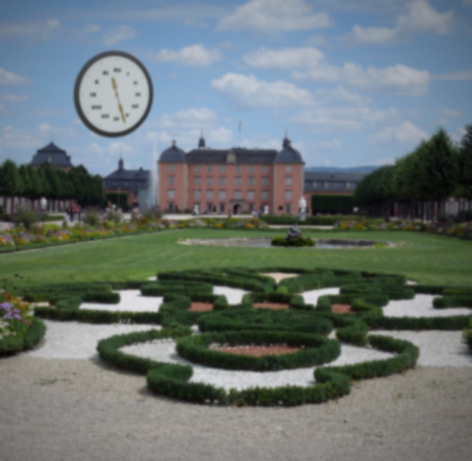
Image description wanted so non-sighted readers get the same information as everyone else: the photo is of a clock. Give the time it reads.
11:27
